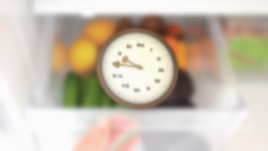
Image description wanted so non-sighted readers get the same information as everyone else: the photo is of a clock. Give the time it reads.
9:45
